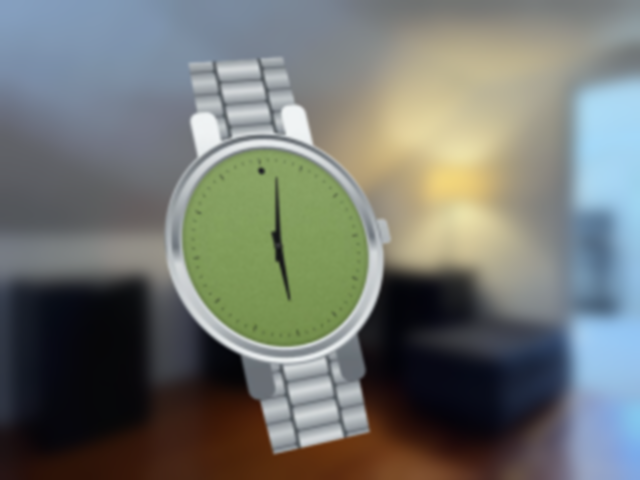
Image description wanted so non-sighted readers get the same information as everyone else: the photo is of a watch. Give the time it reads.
6:02
